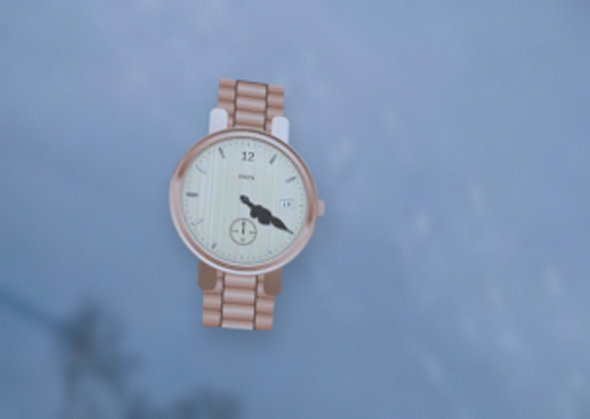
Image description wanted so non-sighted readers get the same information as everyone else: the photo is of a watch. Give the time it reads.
4:20
